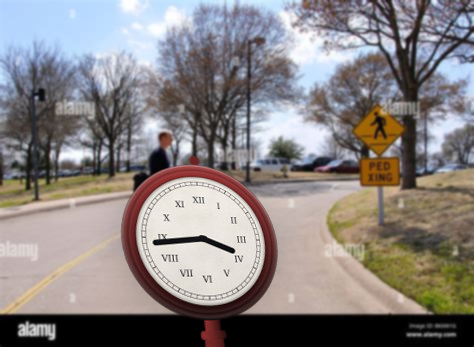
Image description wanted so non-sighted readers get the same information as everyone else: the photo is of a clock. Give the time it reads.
3:44
